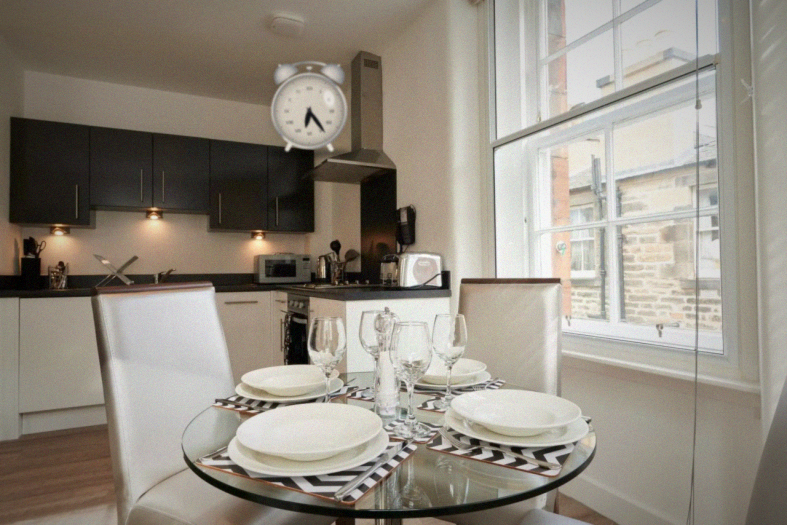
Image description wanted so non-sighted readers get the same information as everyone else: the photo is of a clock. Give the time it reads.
6:24
